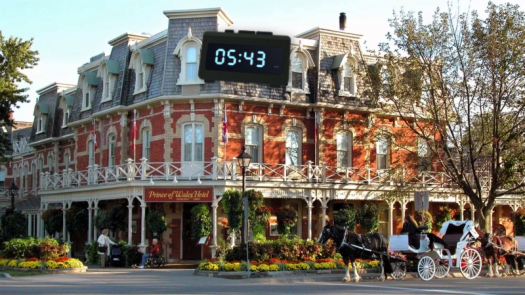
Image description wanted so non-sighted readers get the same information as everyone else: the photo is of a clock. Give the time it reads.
5:43
